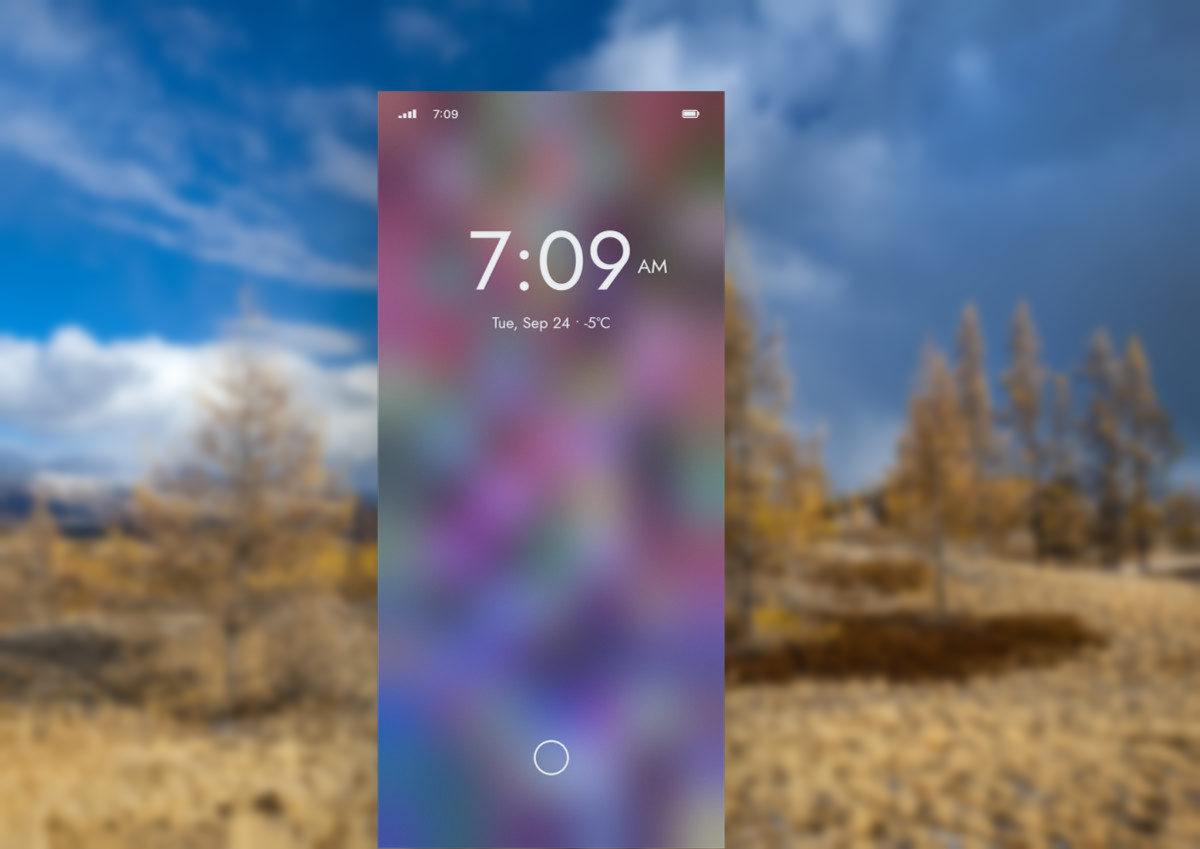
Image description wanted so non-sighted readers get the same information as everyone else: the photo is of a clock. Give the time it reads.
7:09
